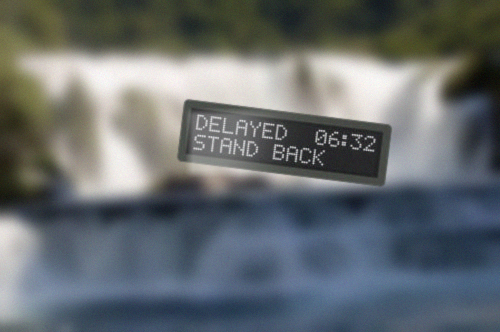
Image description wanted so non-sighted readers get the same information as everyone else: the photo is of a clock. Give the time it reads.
6:32
